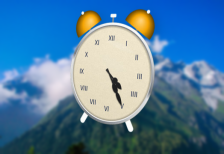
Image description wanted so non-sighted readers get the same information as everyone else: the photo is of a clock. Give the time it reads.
4:25
